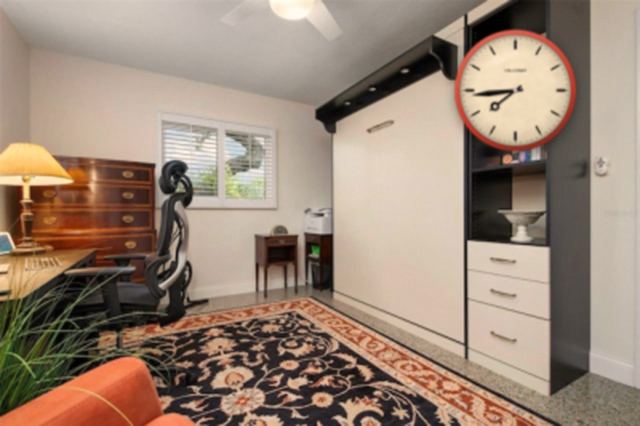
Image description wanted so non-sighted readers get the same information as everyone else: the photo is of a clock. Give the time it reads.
7:44
